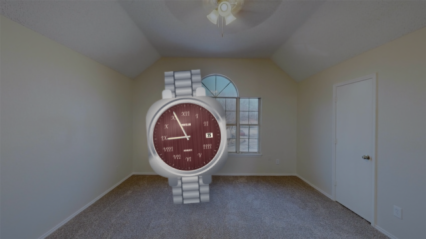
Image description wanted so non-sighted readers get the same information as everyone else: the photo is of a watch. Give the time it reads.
8:56
